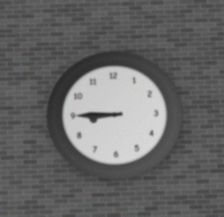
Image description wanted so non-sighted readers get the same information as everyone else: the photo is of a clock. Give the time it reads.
8:45
